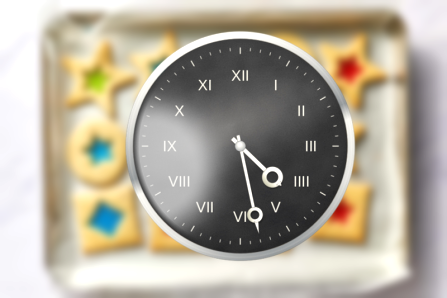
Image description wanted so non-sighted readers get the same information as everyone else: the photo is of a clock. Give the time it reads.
4:28
